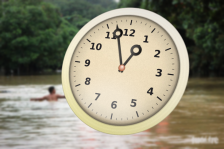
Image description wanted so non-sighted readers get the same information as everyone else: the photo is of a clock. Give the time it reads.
12:57
